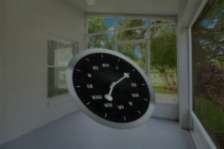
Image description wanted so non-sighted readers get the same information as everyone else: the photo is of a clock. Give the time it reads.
7:10
